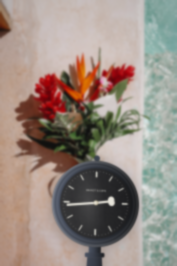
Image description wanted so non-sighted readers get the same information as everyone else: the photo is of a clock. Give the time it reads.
2:44
